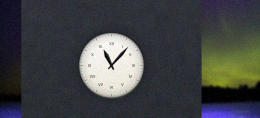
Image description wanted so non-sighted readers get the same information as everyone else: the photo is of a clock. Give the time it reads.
11:07
